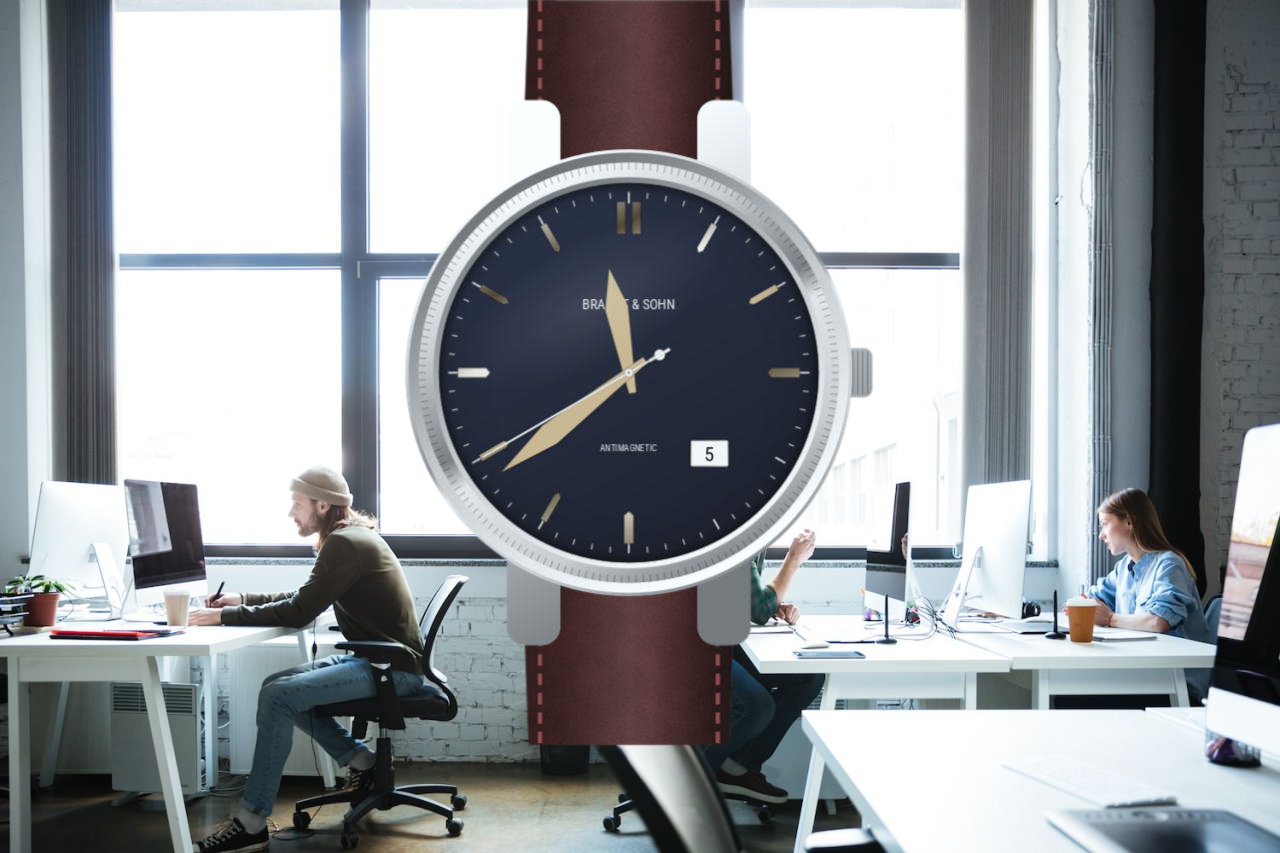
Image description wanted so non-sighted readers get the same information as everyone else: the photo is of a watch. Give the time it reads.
11:38:40
